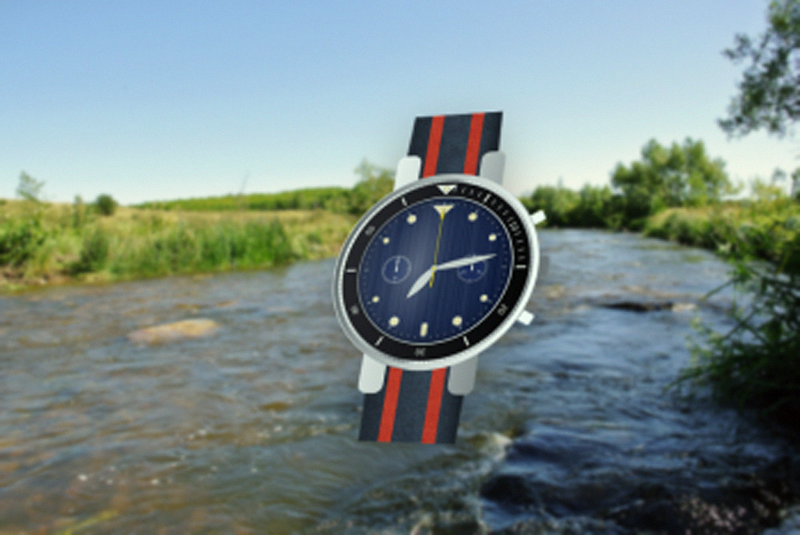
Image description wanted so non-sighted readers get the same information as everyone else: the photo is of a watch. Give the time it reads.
7:13
